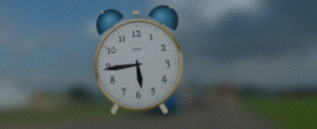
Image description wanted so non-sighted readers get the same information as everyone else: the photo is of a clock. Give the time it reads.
5:44
